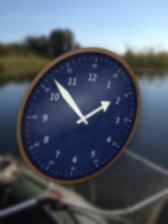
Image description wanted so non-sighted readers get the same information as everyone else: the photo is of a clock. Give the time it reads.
1:52
